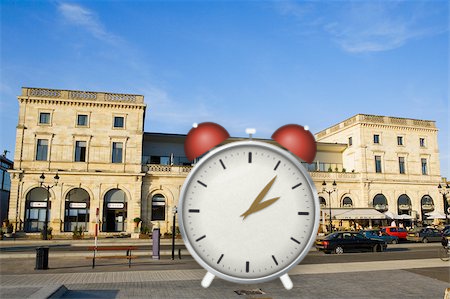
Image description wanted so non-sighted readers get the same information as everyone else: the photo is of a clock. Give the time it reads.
2:06
